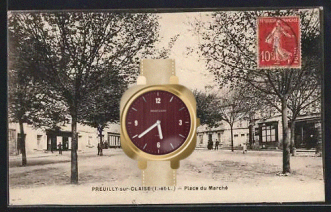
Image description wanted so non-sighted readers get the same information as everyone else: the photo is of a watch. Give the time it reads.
5:39
